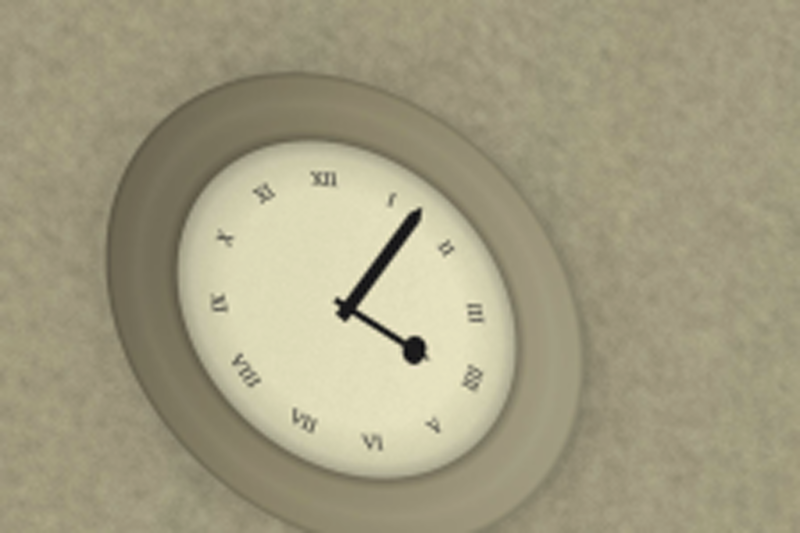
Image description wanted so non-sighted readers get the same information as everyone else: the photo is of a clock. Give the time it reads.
4:07
